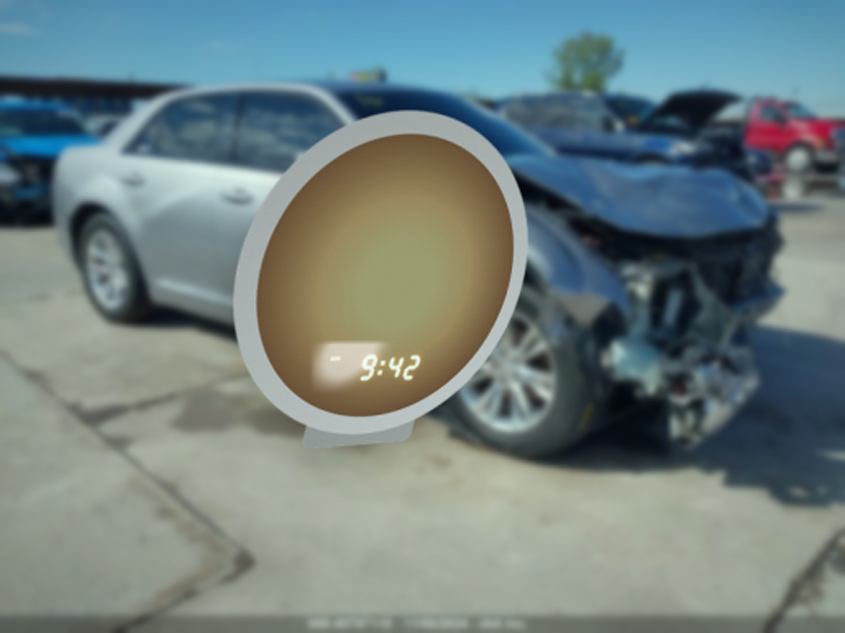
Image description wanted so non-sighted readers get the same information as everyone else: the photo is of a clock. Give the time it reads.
9:42
